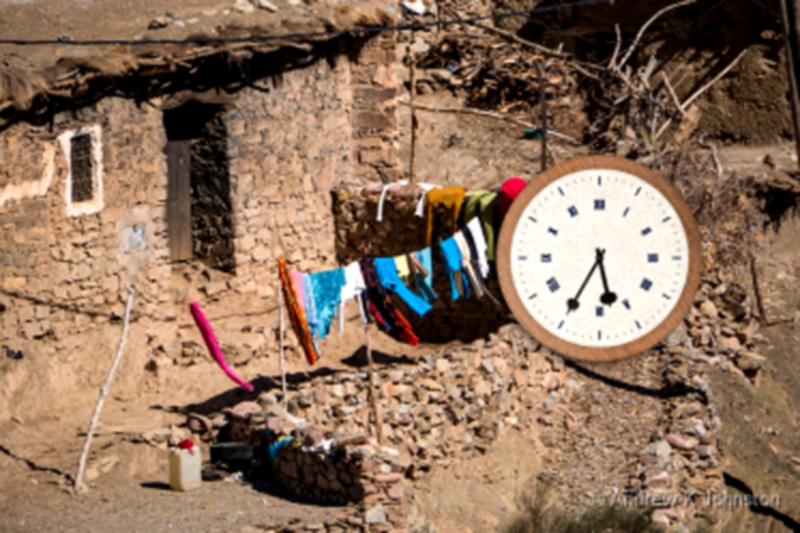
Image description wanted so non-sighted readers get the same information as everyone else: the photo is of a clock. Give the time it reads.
5:35
